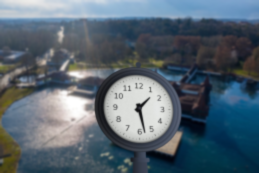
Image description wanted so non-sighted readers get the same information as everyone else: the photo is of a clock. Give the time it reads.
1:28
